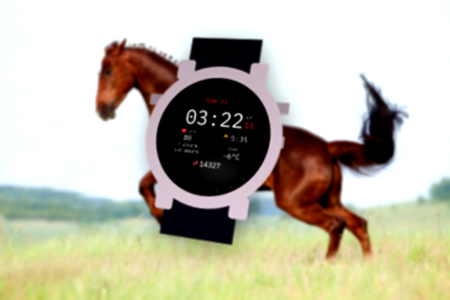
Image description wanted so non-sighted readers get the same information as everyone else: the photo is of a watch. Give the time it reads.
3:22
